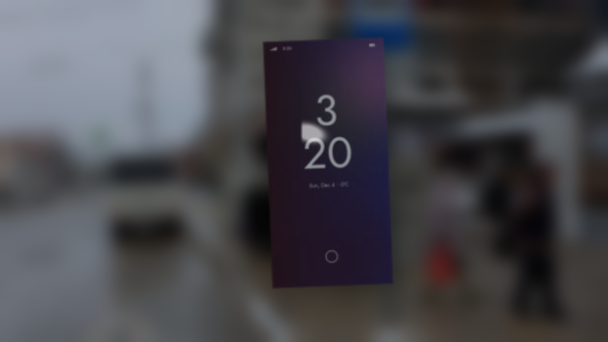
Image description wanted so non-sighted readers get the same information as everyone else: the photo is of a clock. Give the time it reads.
3:20
